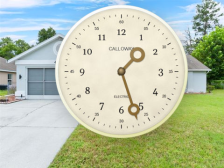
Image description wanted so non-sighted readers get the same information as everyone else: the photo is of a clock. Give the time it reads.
1:27
